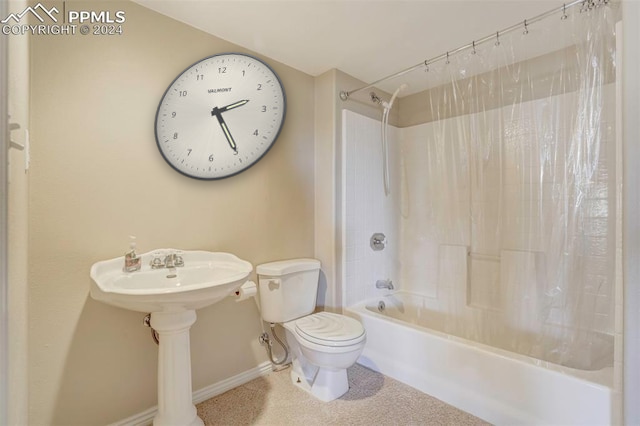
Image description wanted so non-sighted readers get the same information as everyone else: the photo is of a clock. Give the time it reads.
2:25
